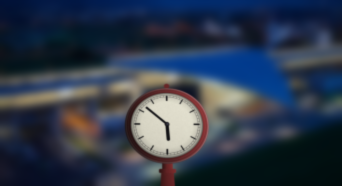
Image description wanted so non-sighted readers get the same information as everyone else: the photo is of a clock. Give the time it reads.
5:52
